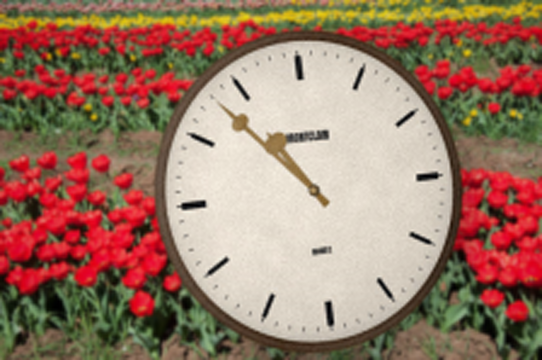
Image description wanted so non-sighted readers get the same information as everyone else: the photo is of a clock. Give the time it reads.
10:53
